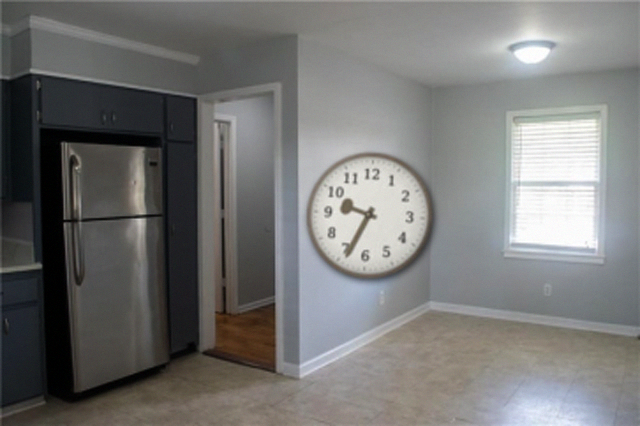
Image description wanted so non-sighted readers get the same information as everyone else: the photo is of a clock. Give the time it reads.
9:34
